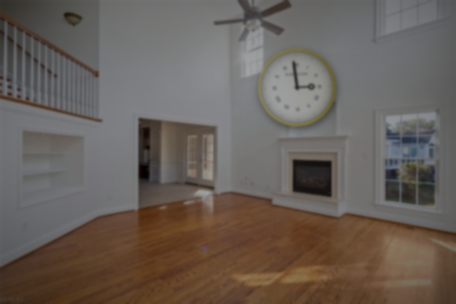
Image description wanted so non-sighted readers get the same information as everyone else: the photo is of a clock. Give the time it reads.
2:59
